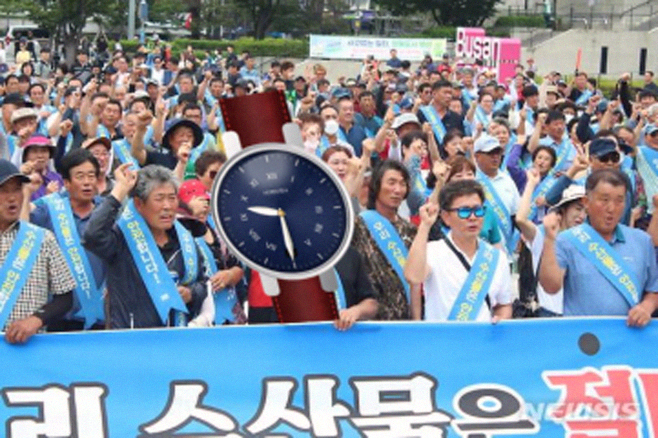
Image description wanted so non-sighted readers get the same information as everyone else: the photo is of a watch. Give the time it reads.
9:30
